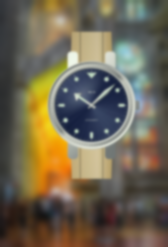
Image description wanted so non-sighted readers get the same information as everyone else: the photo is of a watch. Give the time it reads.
10:08
